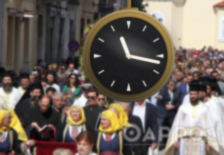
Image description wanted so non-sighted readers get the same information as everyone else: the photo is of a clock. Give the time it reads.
11:17
